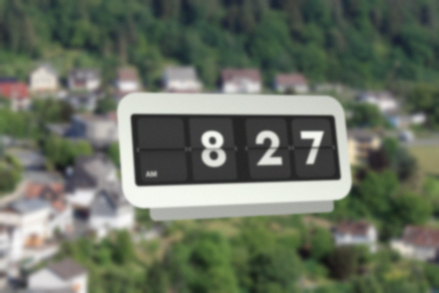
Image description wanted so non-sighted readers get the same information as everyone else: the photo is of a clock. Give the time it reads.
8:27
